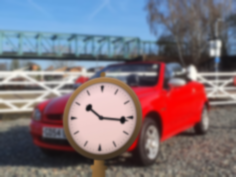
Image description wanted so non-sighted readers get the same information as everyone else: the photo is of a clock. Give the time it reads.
10:16
